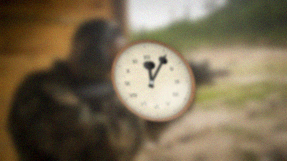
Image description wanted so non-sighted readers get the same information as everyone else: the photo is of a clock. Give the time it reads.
12:06
